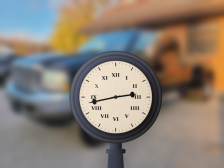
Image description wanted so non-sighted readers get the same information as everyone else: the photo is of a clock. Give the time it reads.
2:43
